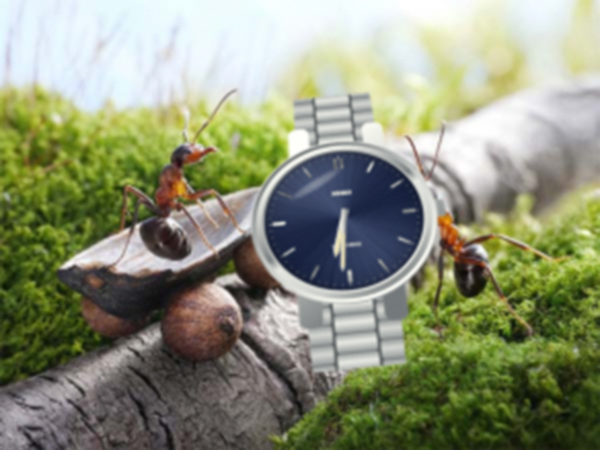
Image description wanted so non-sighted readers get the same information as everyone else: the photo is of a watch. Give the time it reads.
6:31
